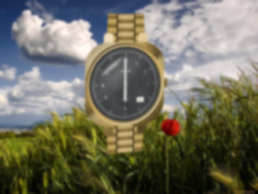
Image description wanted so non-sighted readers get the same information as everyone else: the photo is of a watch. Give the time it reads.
6:00
